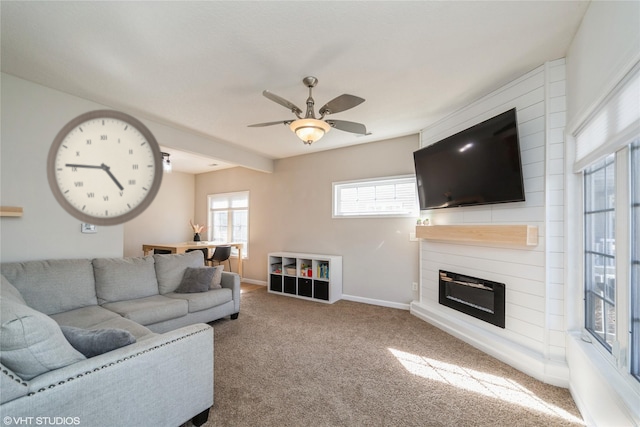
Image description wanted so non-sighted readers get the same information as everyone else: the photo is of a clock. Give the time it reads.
4:46
